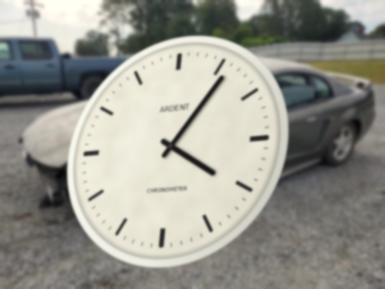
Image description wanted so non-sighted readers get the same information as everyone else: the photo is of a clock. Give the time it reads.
4:06
